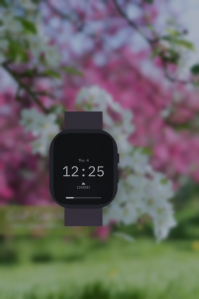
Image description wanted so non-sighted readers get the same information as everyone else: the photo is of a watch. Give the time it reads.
12:25
